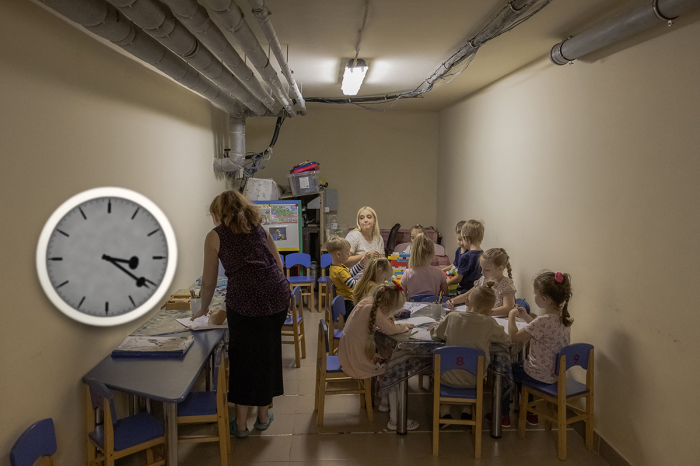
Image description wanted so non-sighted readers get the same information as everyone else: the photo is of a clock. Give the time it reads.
3:21
